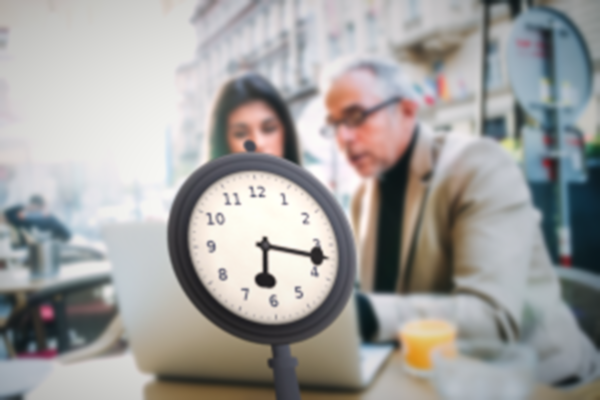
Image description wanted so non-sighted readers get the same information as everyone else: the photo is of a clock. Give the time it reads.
6:17
